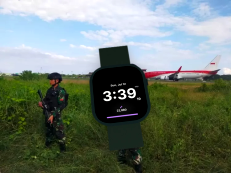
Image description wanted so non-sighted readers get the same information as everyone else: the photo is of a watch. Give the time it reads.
3:39
